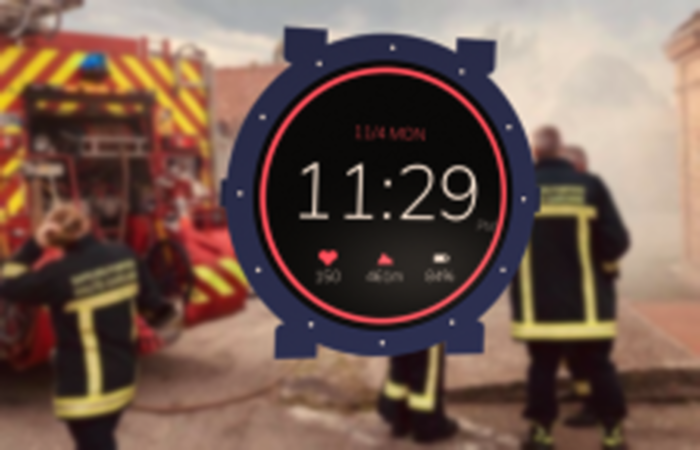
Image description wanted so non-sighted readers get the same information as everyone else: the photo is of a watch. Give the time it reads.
11:29
